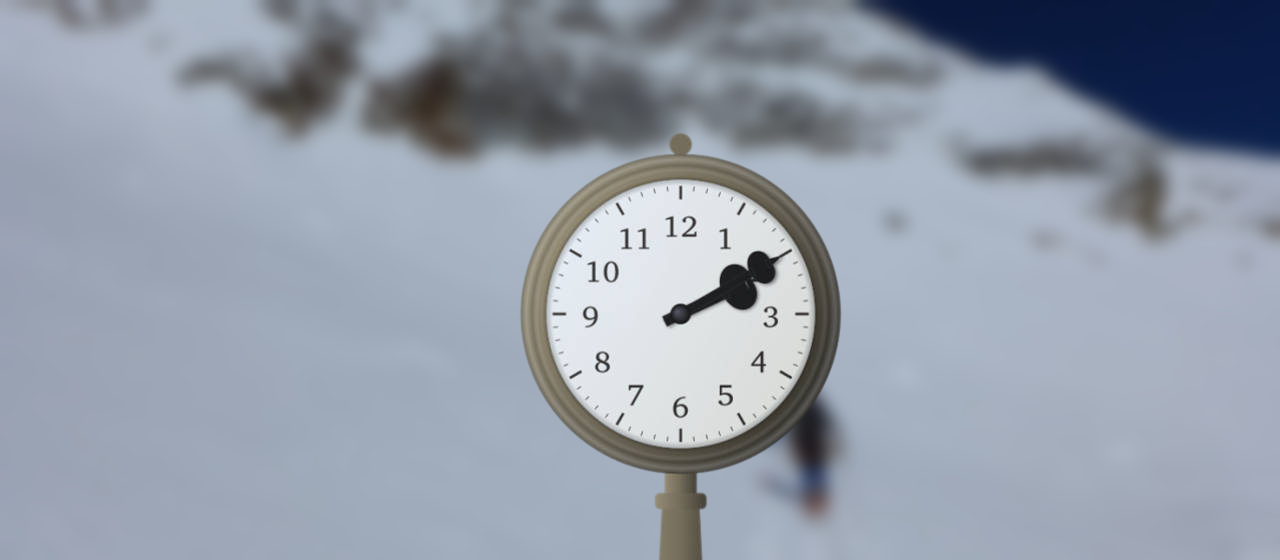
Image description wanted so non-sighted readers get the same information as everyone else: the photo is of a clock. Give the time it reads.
2:10
